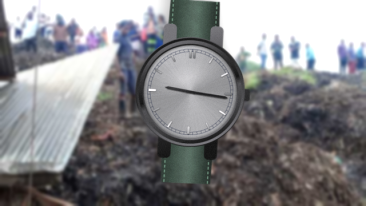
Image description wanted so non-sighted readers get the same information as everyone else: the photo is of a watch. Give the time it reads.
9:16
